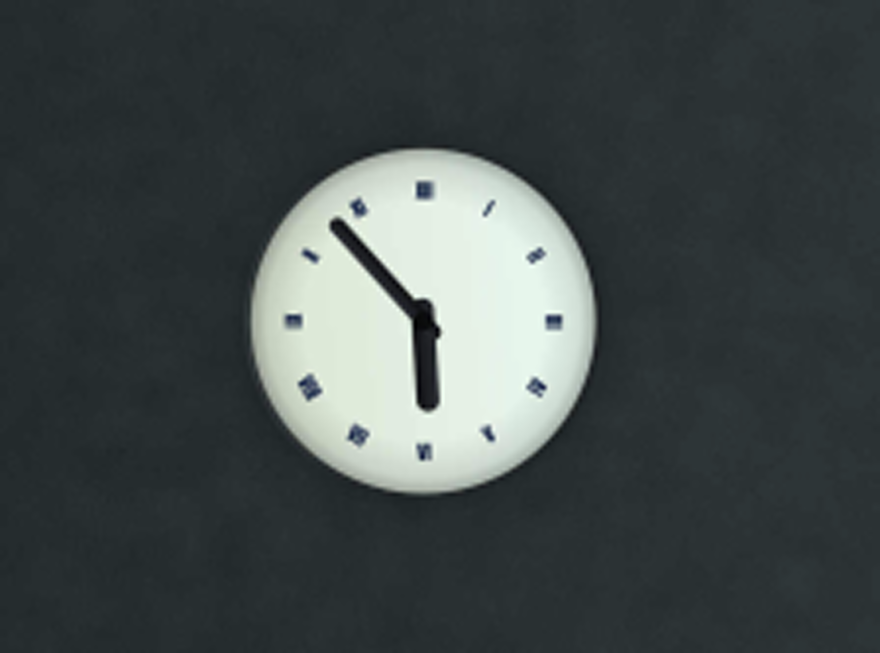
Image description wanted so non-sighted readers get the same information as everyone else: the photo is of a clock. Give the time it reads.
5:53
